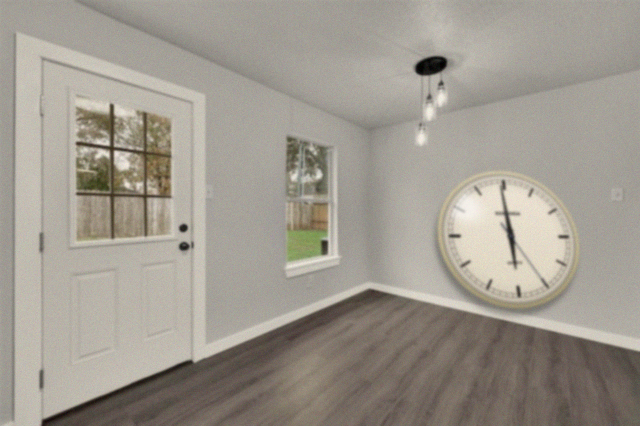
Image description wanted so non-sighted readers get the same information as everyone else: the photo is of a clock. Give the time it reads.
5:59:25
